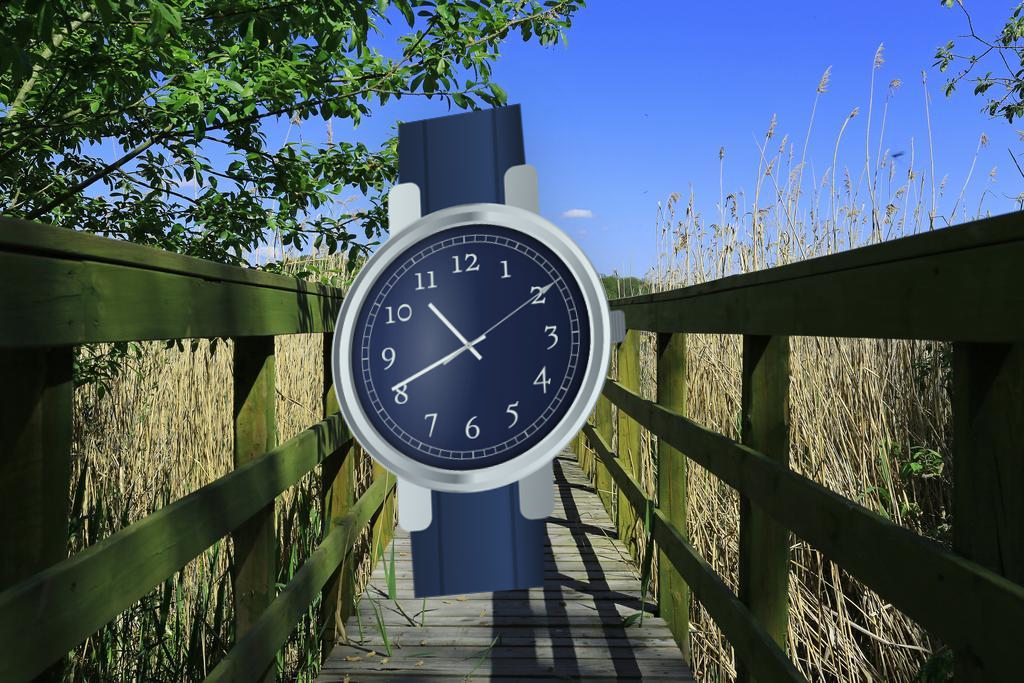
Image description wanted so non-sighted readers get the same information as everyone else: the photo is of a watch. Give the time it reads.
10:41:10
